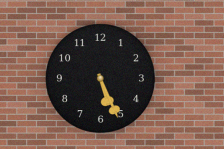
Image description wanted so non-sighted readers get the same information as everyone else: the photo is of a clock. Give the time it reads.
5:26
